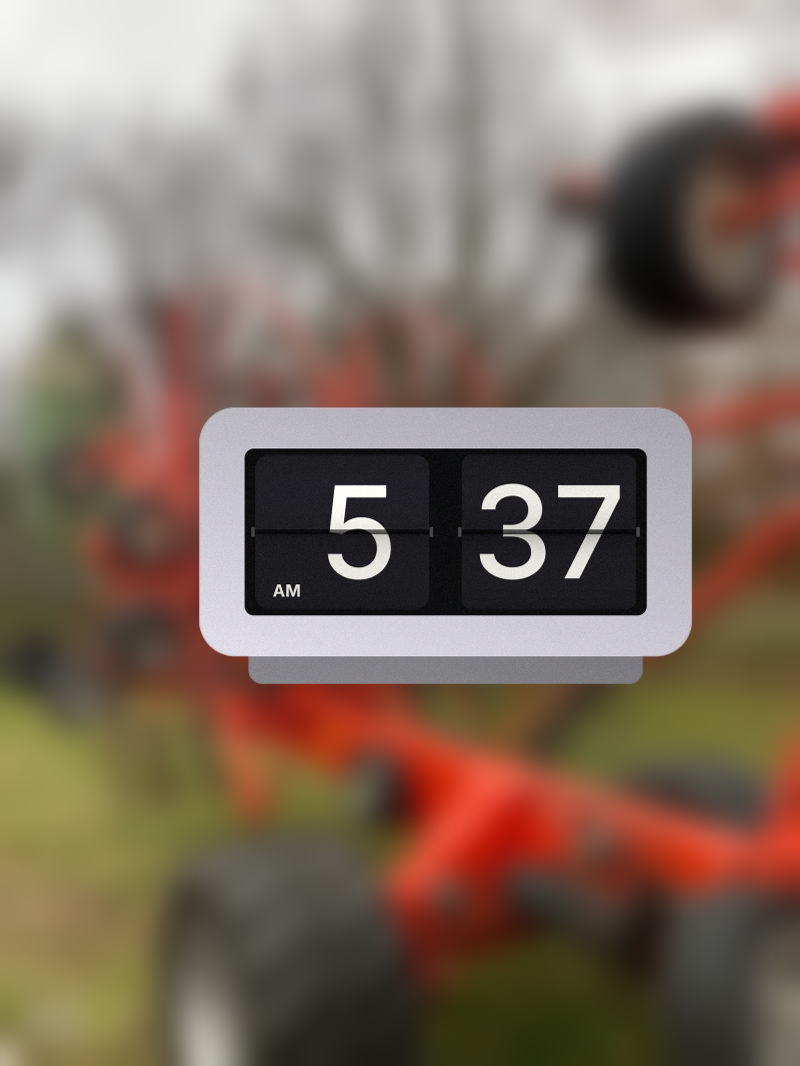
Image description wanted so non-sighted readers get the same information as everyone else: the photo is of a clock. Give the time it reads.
5:37
